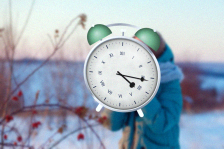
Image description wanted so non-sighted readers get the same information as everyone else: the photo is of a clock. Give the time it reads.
4:16
